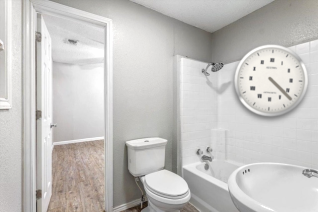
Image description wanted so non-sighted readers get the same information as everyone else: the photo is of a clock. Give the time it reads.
4:22
